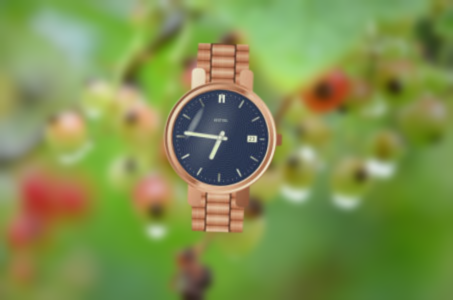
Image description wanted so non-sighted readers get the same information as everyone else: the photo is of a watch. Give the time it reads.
6:46
